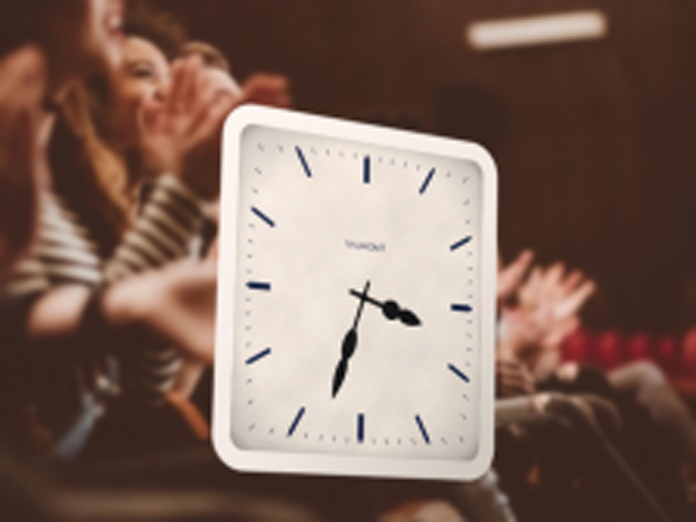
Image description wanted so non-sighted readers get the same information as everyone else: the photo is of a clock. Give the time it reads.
3:33
